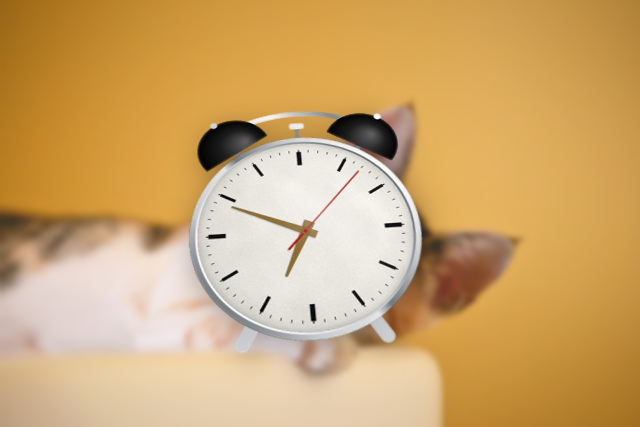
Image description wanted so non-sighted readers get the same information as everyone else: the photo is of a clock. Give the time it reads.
6:49:07
